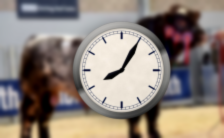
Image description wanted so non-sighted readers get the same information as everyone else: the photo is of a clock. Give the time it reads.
8:05
